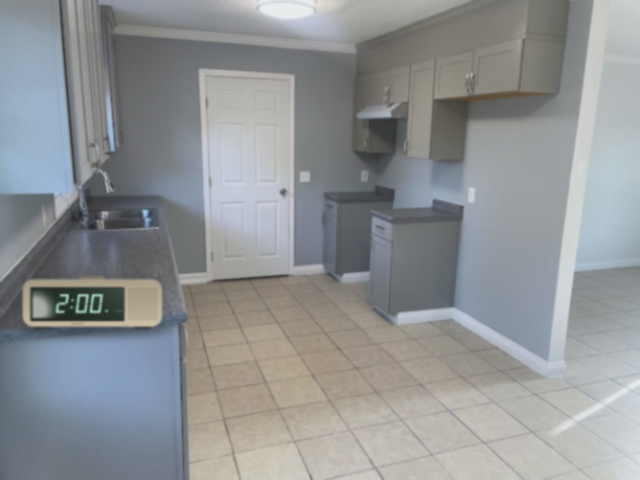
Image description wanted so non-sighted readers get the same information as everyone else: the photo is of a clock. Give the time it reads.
2:00
